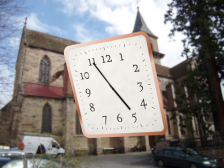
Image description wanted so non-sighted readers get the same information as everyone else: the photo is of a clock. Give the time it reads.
4:55
